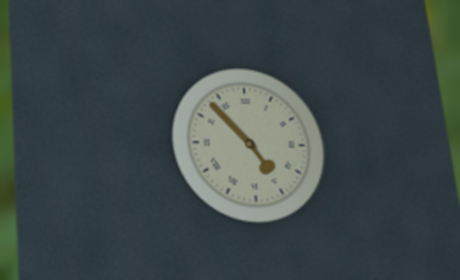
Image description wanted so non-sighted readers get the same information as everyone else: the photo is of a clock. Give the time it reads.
4:53
